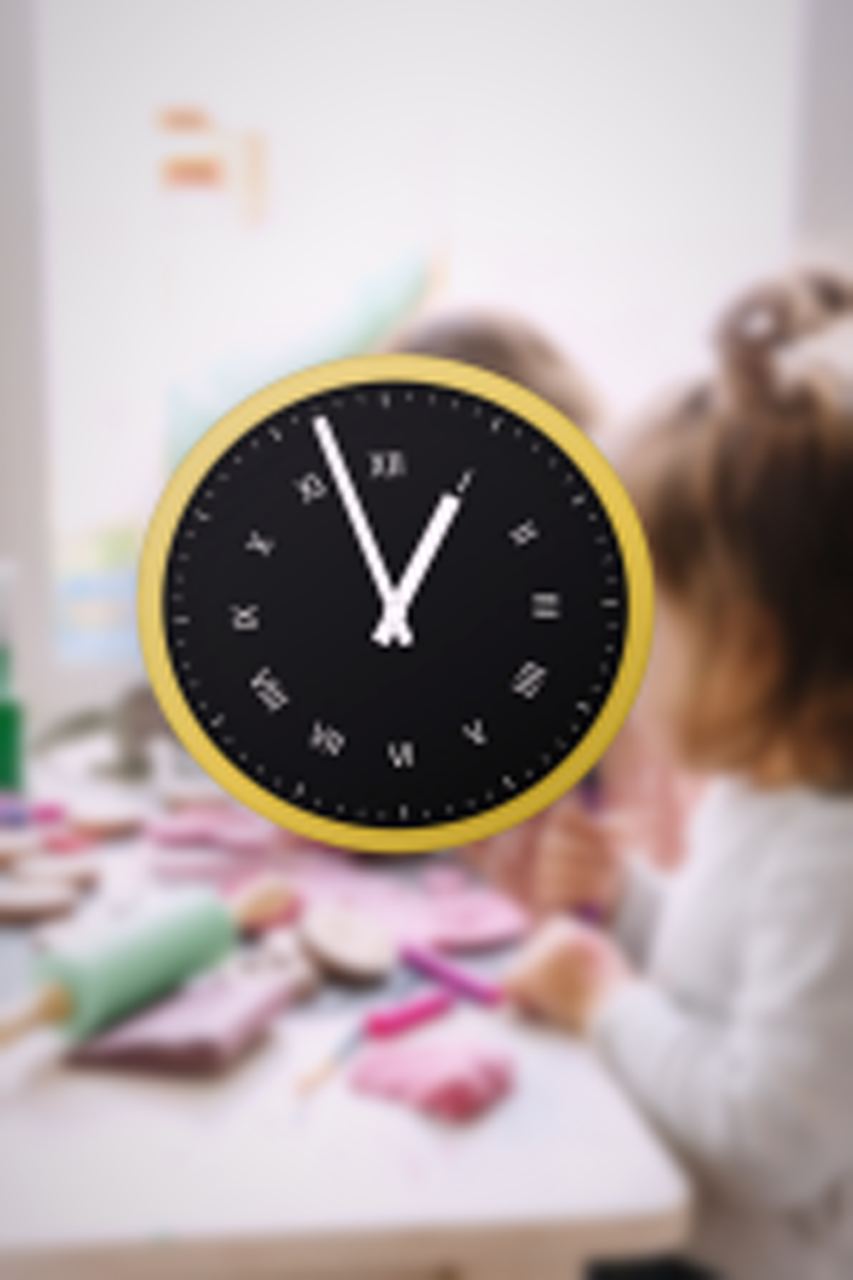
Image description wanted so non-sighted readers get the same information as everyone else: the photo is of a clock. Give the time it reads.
12:57
